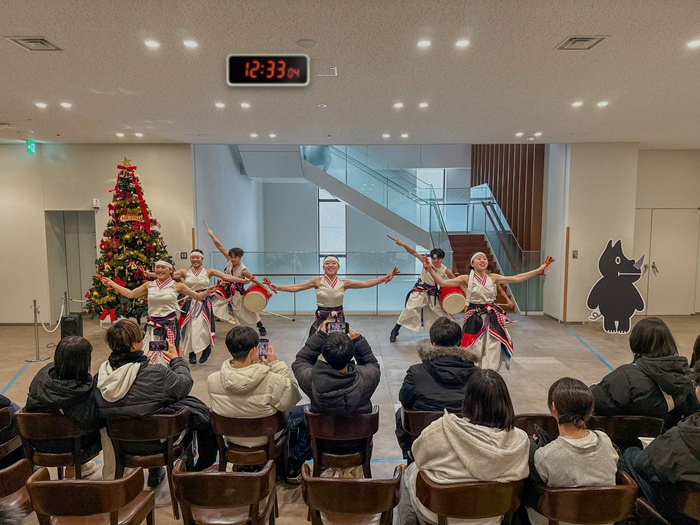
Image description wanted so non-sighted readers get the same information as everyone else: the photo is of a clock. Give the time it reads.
12:33
